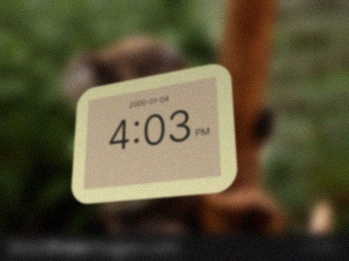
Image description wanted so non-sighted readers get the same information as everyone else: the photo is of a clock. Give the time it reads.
4:03
